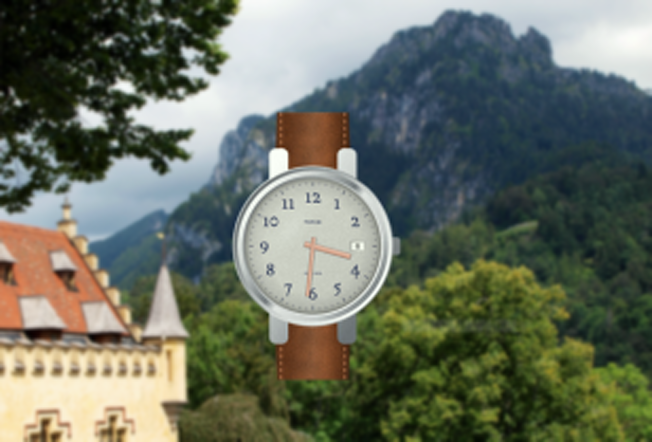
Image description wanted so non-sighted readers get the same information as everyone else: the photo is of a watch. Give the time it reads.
3:31
